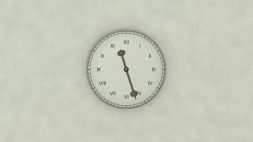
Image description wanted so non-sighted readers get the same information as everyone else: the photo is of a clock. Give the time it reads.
11:27
